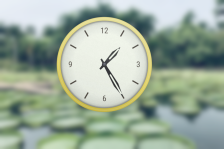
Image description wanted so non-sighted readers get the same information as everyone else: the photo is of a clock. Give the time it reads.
1:25
